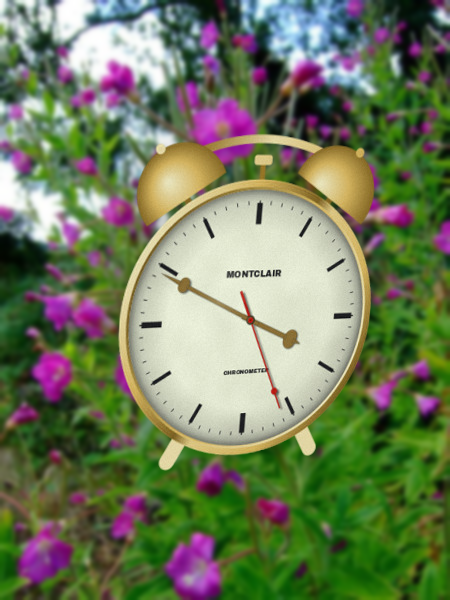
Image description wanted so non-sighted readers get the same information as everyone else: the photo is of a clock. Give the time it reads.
3:49:26
